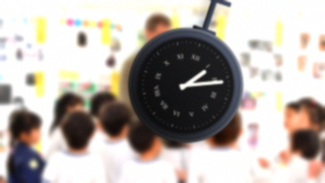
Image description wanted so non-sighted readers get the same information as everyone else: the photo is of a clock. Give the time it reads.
1:11
